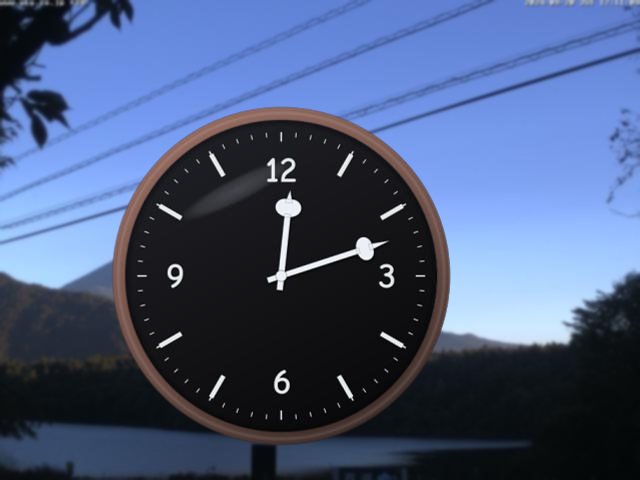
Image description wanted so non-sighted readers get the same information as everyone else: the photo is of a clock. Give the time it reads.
12:12
